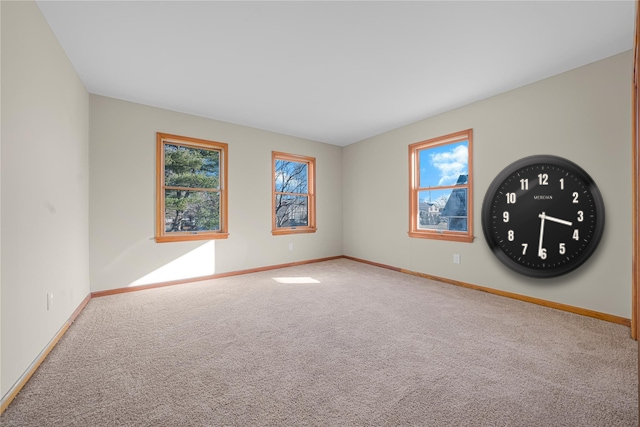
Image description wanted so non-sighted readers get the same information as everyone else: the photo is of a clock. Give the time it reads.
3:31
